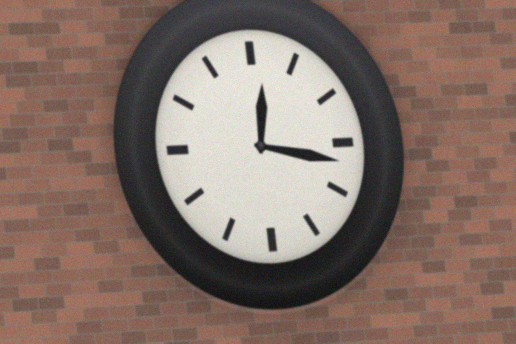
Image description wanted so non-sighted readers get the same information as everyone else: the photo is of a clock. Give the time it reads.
12:17
